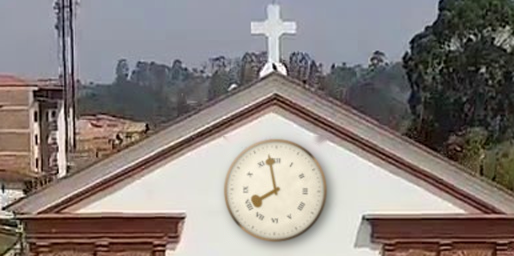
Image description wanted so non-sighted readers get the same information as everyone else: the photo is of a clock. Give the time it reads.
7:58
